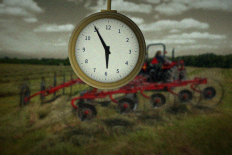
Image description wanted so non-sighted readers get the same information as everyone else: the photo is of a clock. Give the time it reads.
5:55
